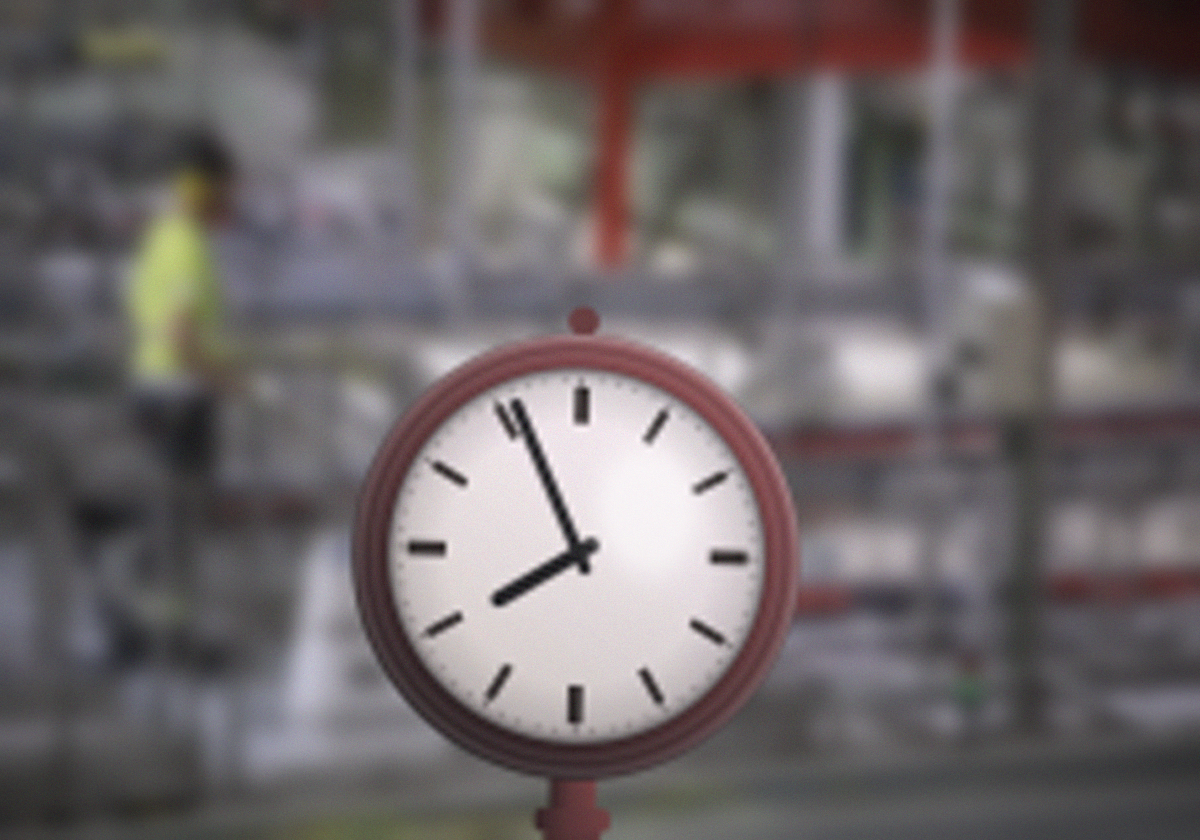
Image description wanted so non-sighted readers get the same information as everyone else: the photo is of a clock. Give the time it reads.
7:56
